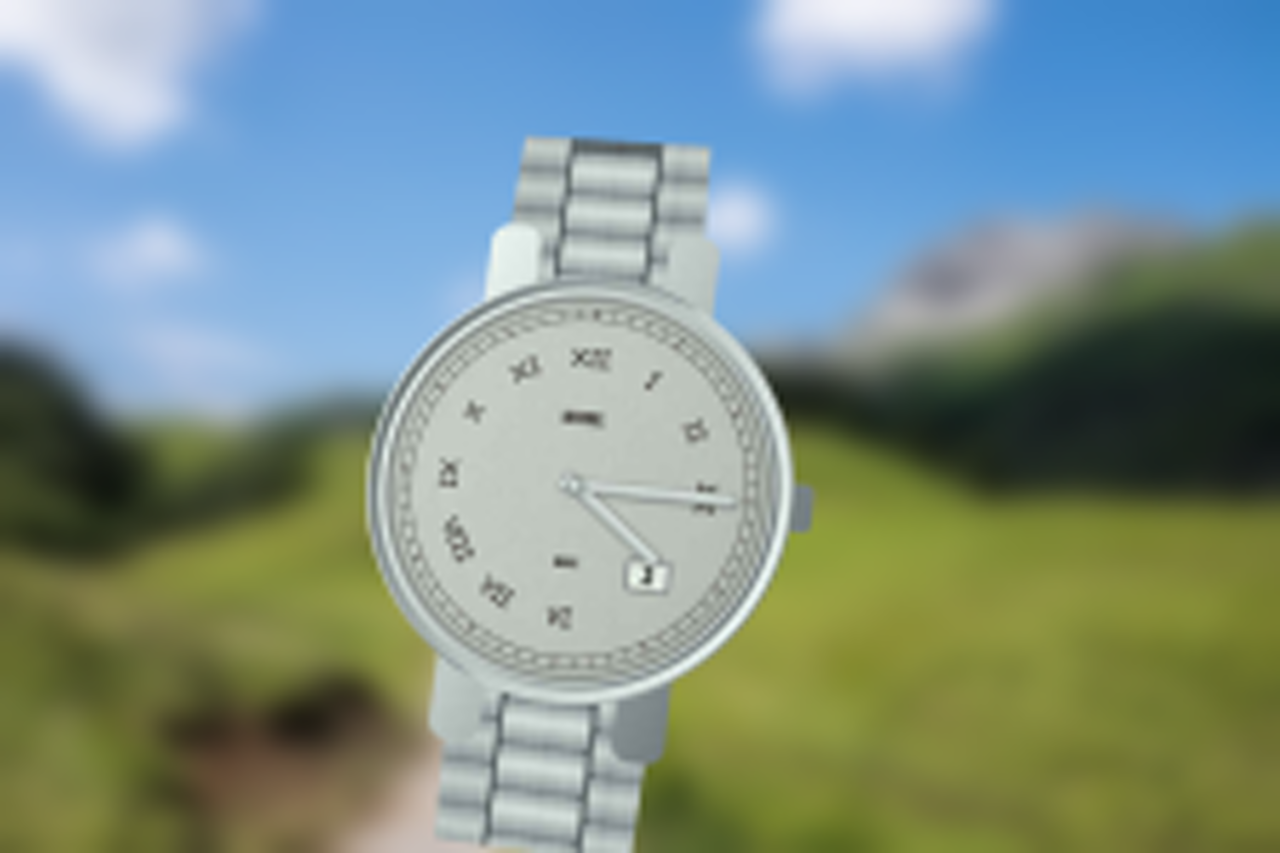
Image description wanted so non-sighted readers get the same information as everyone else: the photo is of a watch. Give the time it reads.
4:15
